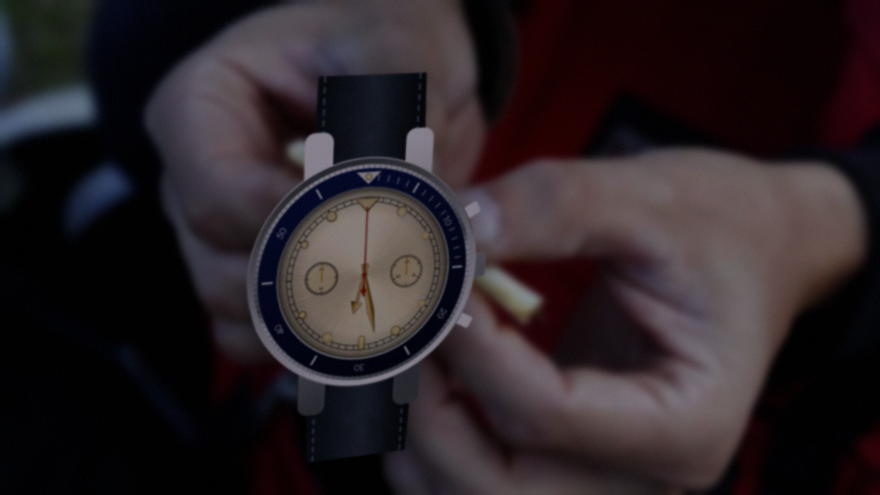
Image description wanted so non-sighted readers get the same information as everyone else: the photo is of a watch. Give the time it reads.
6:28
